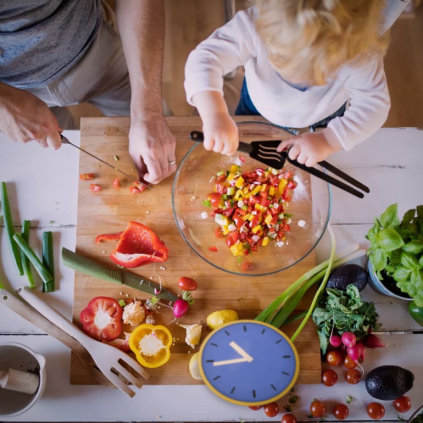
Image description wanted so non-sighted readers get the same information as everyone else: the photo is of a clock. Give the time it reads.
10:44
